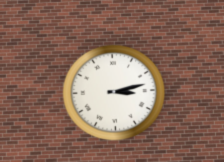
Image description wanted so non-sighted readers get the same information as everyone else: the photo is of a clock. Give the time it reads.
3:13
